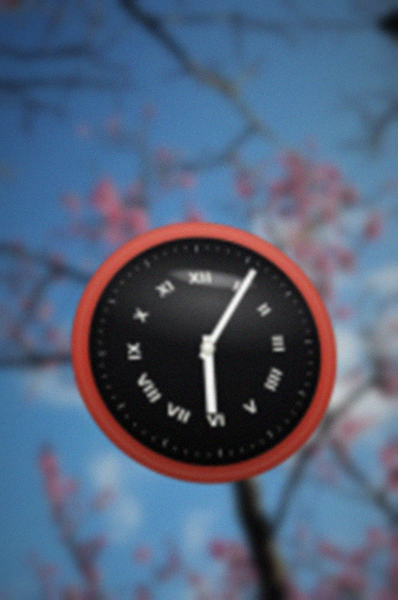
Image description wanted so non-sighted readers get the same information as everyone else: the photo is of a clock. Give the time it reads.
6:06
